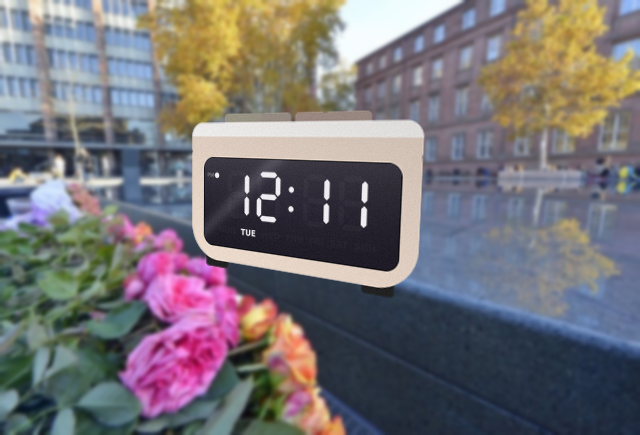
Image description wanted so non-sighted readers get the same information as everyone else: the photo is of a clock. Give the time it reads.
12:11
